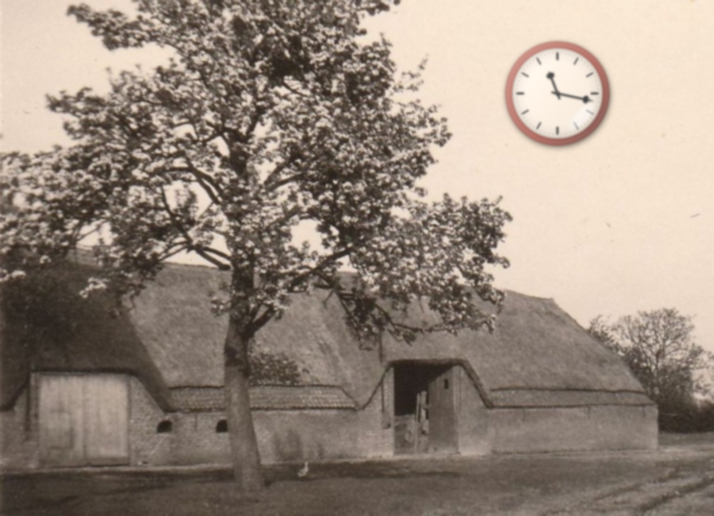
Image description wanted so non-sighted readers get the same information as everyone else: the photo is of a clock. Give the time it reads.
11:17
